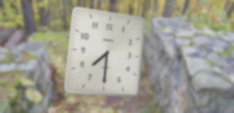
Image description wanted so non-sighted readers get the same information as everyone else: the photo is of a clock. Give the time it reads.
7:30
